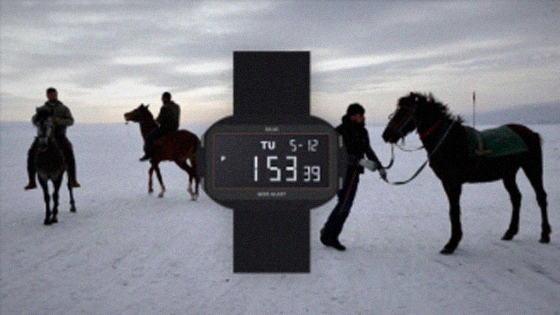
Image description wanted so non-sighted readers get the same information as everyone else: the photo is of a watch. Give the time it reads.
1:53:39
